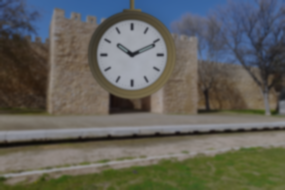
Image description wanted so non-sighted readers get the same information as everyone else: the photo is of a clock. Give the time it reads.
10:11
